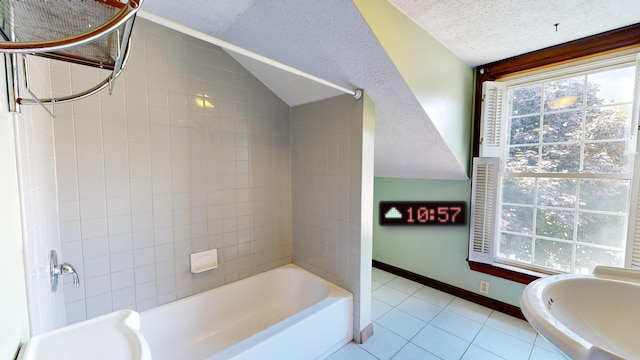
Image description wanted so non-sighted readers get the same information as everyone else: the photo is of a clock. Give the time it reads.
10:57
